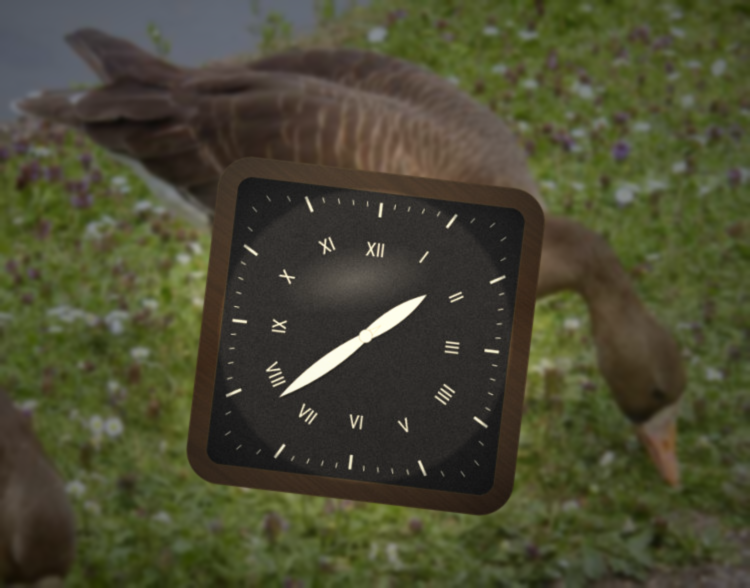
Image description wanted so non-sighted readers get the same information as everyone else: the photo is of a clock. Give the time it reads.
1:38
